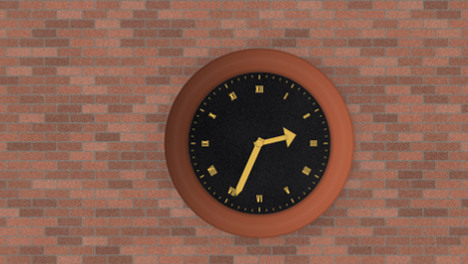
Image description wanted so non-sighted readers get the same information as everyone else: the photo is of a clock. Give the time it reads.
2:34
